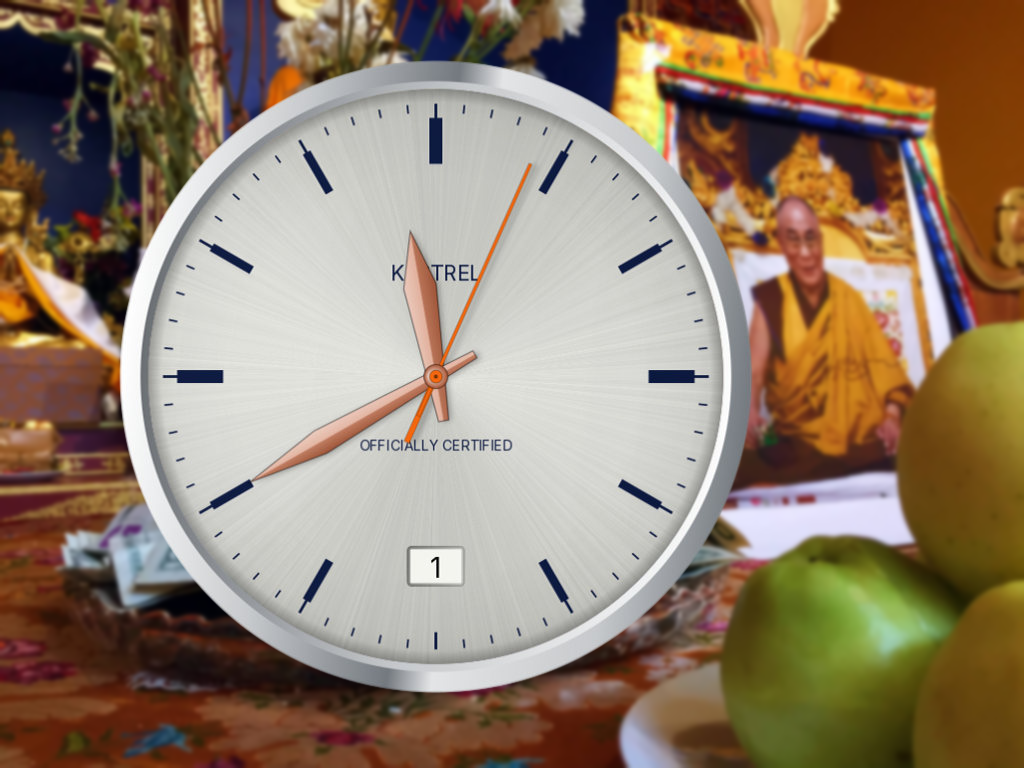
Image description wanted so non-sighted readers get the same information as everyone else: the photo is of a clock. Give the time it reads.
11:40:04
